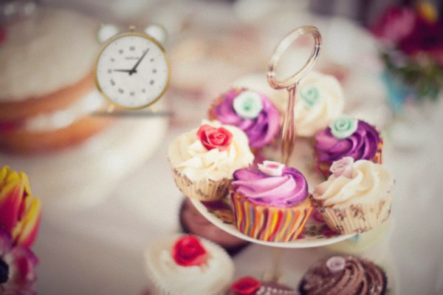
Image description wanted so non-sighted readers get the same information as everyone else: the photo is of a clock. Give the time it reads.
9:06
